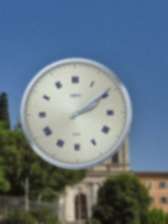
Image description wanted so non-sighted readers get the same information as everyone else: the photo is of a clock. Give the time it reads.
2:09
